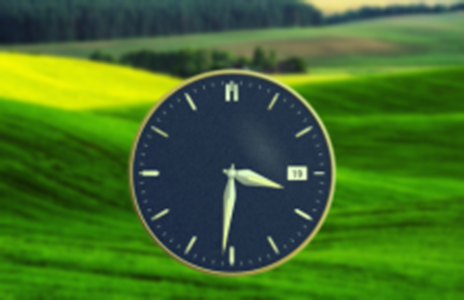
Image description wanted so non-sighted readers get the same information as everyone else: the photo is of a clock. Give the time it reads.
3:31
